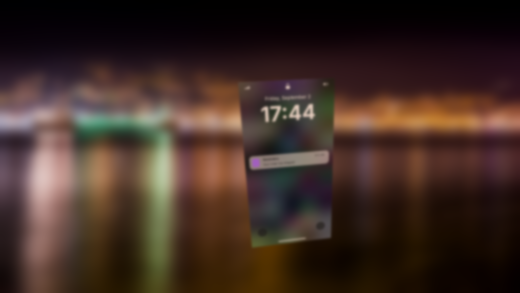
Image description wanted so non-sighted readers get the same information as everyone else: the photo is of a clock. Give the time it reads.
17:44
